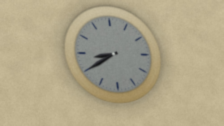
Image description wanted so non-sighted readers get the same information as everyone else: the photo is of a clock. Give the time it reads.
8:40
